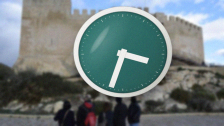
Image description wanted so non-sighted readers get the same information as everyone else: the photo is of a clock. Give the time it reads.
3:33
